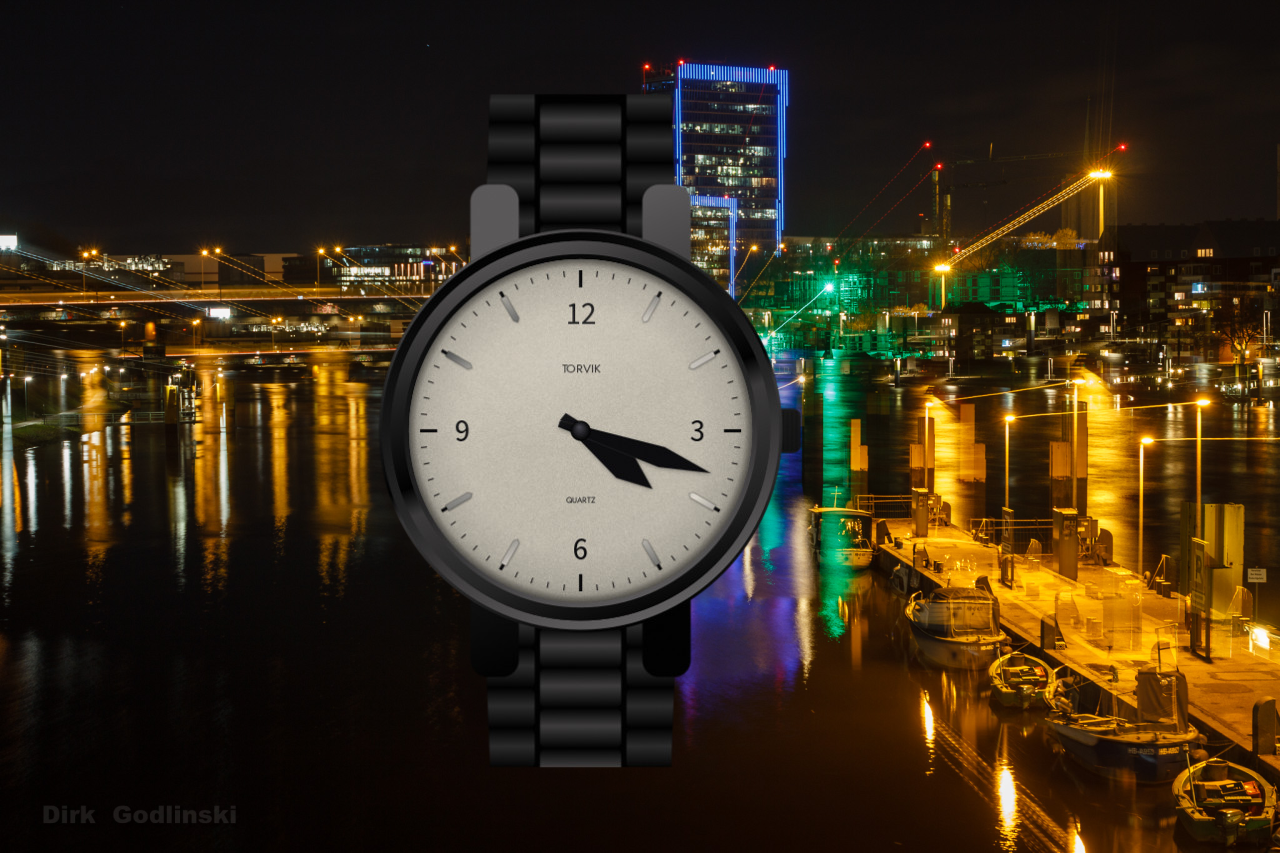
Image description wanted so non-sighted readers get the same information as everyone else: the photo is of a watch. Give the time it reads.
4:18
